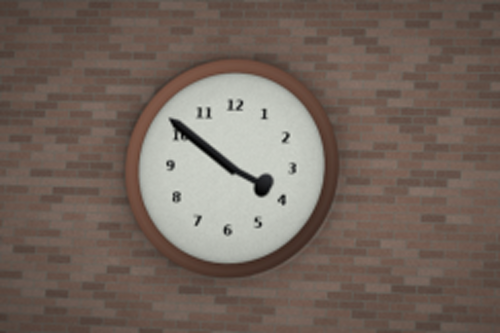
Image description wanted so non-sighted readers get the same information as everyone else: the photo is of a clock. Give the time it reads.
3:51
